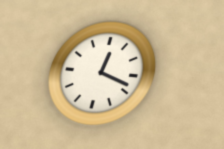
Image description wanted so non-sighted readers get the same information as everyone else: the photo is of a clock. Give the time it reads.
12:18
